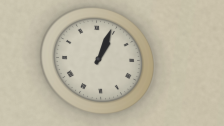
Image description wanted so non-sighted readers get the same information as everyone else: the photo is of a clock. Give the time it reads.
1:04
